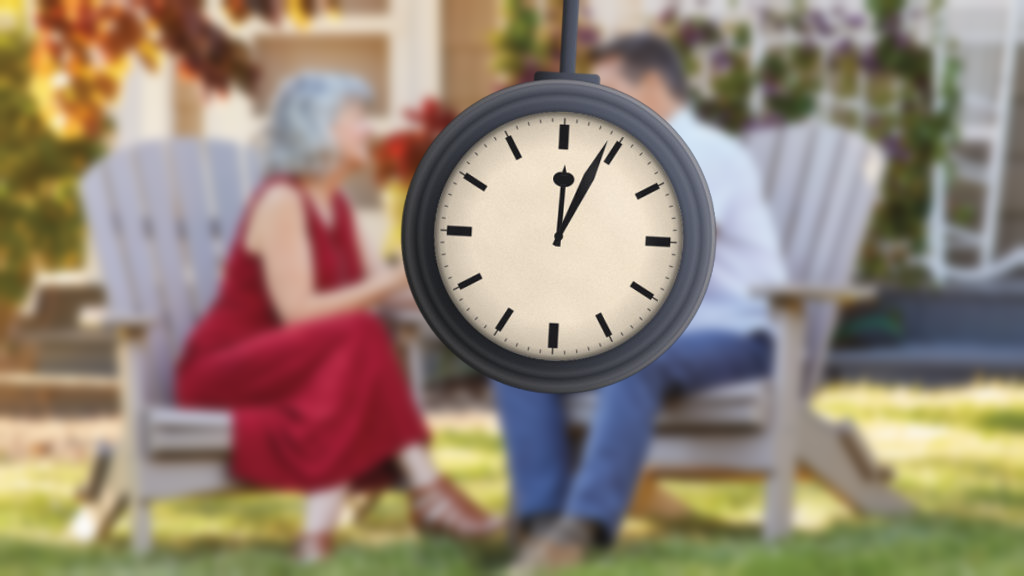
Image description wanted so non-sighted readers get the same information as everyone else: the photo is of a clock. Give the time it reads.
12:04
